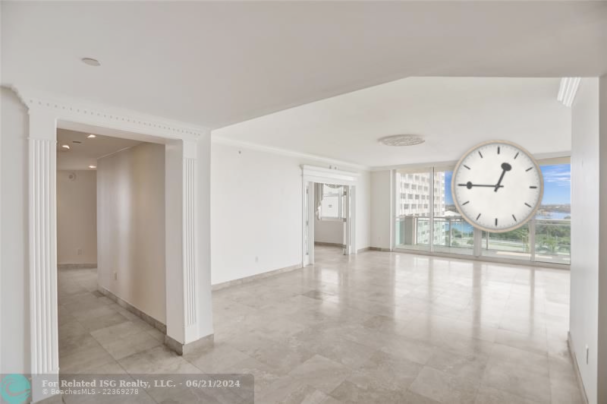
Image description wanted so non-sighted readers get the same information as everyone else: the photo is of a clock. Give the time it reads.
12:45
